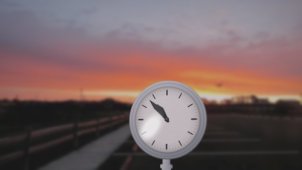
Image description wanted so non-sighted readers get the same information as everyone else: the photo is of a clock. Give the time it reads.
10:53
